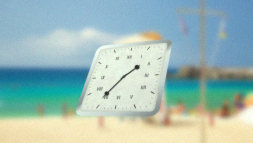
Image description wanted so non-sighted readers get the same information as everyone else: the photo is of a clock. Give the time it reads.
1:36
